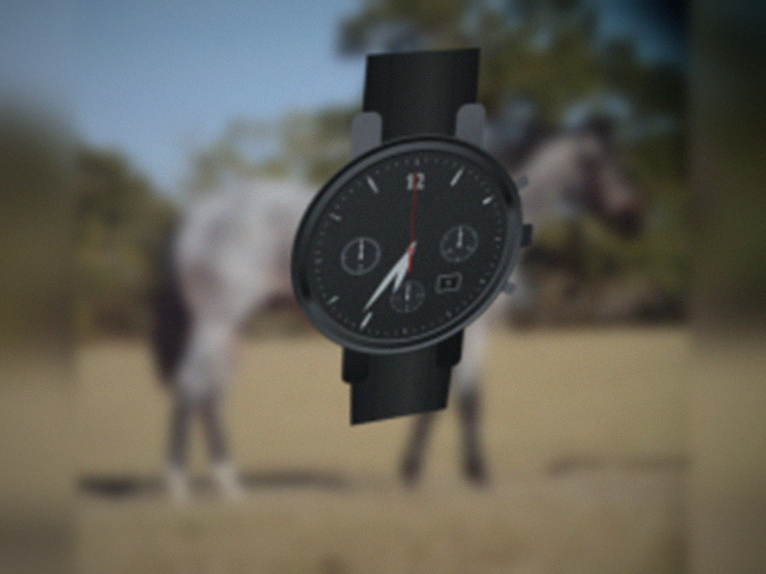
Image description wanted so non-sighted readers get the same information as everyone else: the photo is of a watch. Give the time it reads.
6:36
